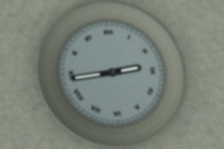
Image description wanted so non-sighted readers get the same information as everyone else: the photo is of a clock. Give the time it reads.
2:44
